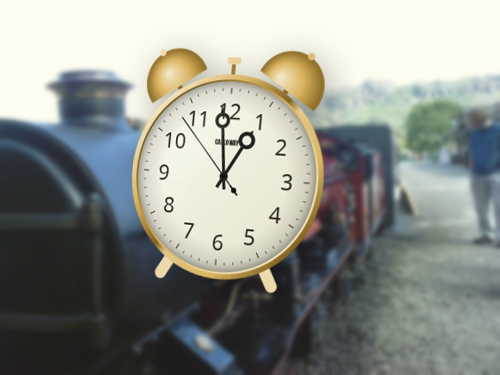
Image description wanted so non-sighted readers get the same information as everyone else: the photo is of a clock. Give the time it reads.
12:58:53
